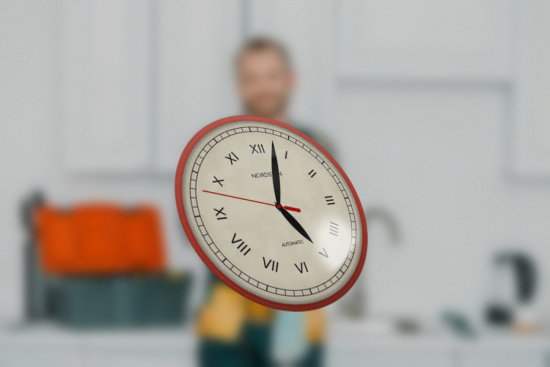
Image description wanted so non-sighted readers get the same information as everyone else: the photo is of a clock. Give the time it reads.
5:02:48
